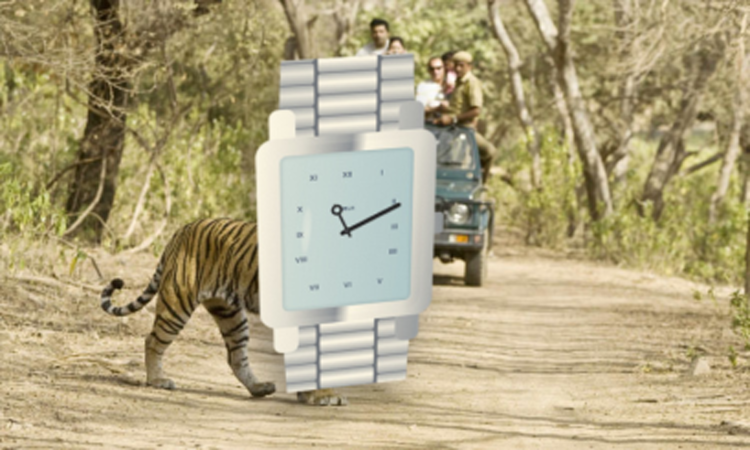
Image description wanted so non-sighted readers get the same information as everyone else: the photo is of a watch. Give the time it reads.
11:11
